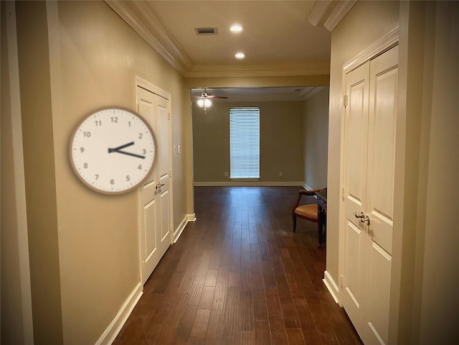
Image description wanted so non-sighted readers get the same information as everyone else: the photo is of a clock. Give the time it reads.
2:17
